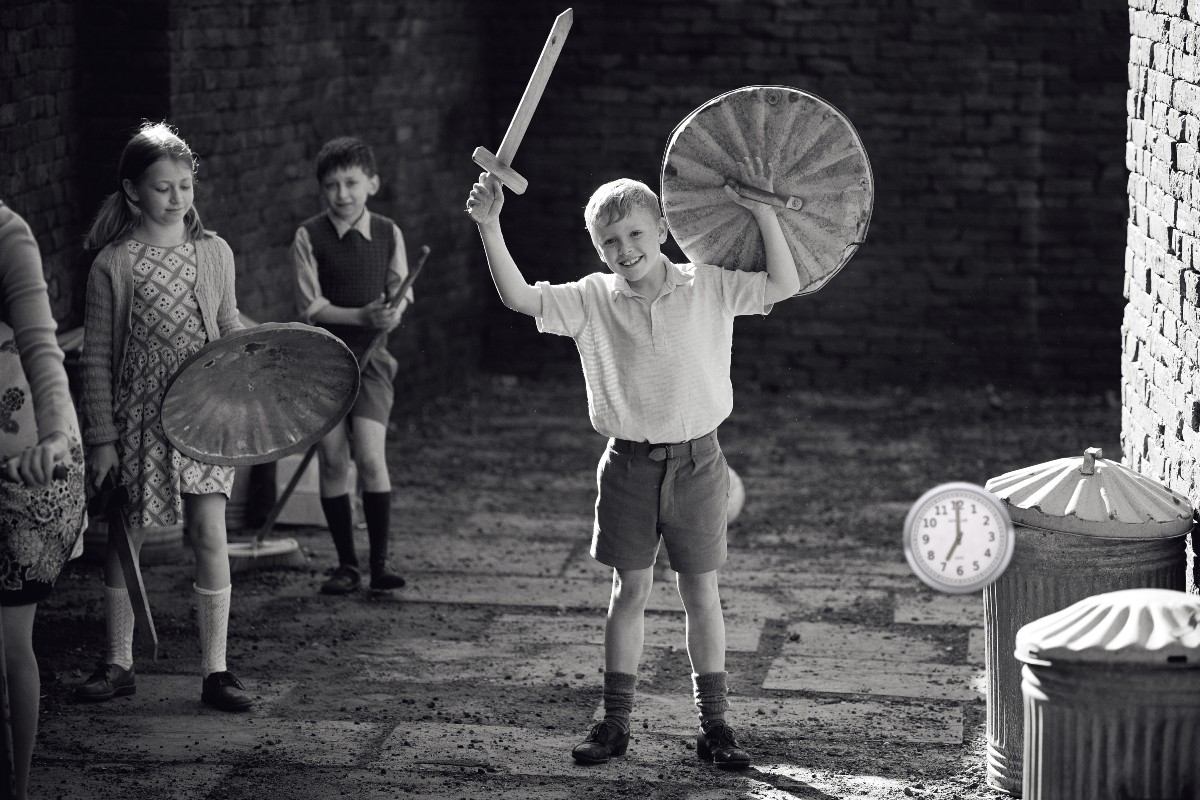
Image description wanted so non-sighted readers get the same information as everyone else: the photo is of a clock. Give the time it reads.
7:00
